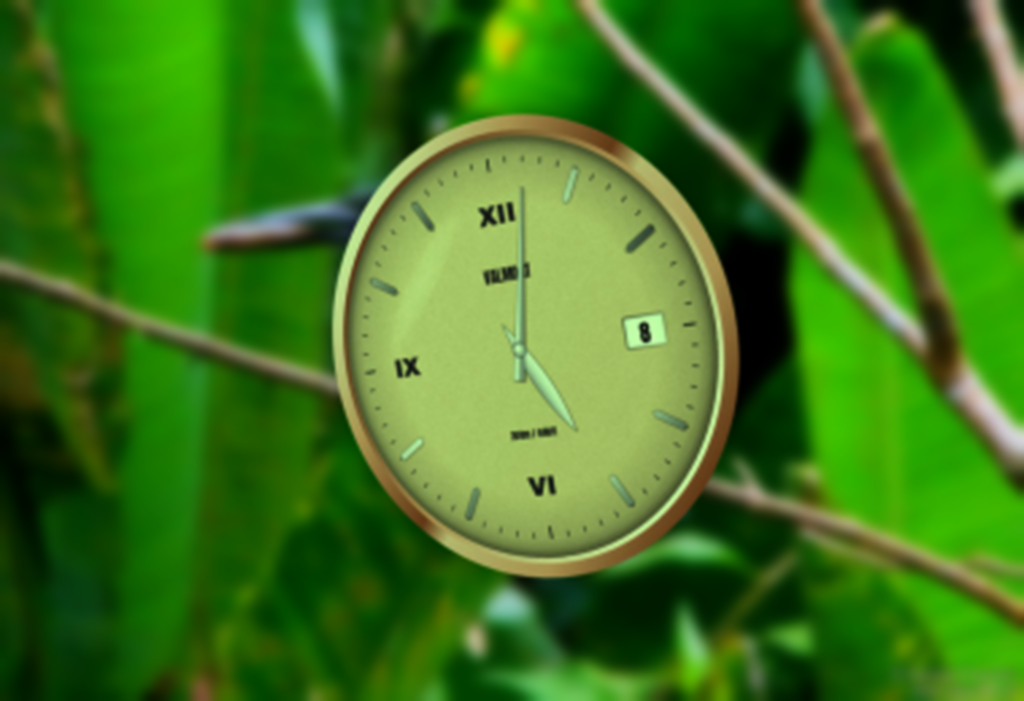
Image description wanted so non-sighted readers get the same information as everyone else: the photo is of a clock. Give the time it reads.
5:02
